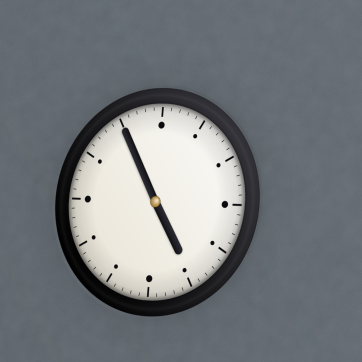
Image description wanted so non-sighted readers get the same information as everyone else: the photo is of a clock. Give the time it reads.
4:55
